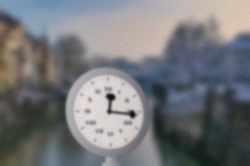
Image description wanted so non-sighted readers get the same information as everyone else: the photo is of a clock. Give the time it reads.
12:16
